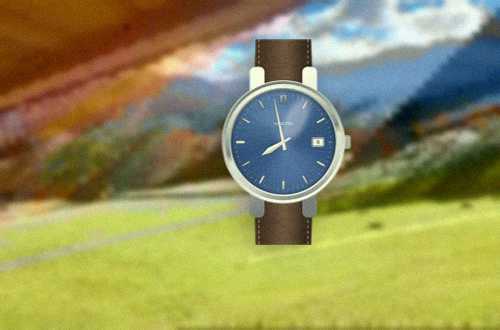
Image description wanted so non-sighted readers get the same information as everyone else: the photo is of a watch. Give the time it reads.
7:58
